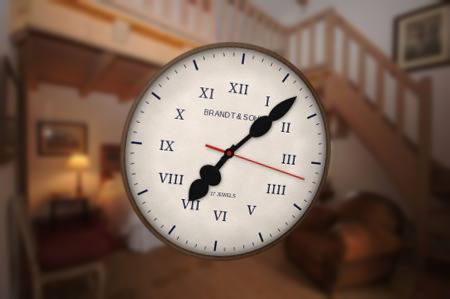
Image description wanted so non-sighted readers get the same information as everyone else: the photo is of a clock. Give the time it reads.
7:07:17
